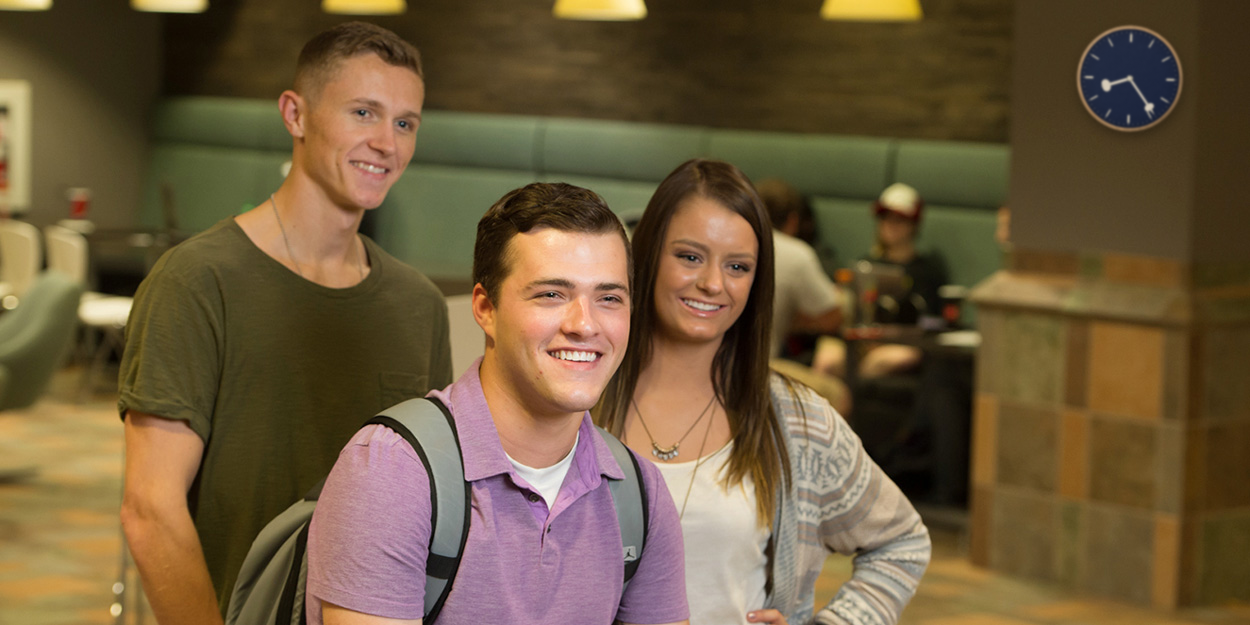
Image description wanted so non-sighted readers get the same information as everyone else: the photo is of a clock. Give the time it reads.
8:24
